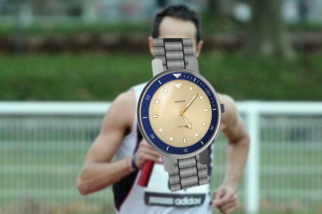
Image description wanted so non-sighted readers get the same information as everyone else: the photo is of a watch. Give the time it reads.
5:08
